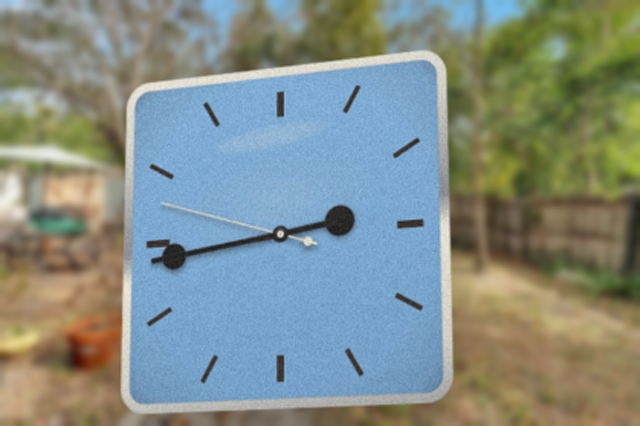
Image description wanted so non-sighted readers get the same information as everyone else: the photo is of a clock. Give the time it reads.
2:43:48
